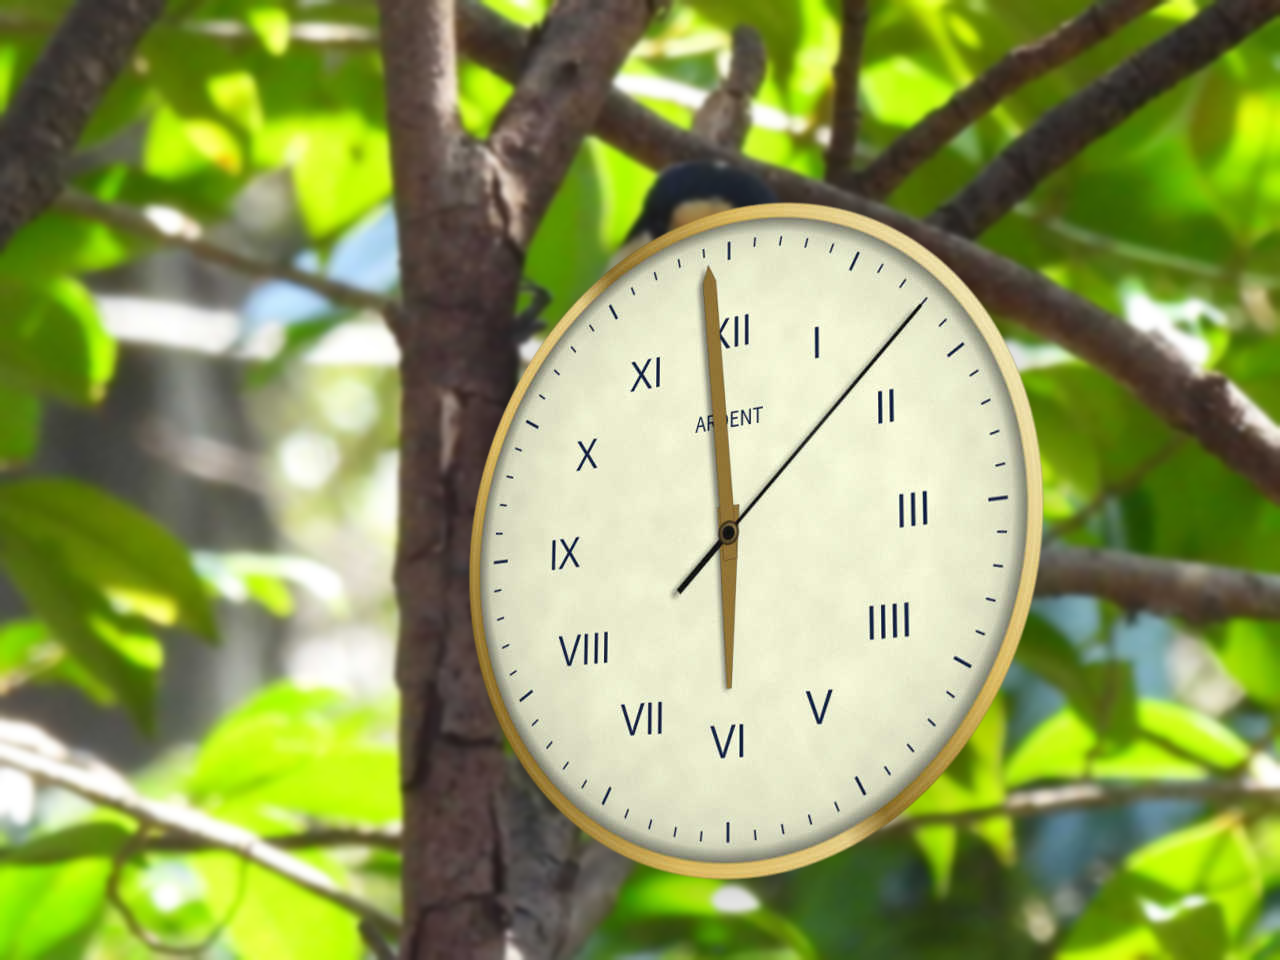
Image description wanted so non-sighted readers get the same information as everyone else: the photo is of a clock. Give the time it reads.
5:59:08
